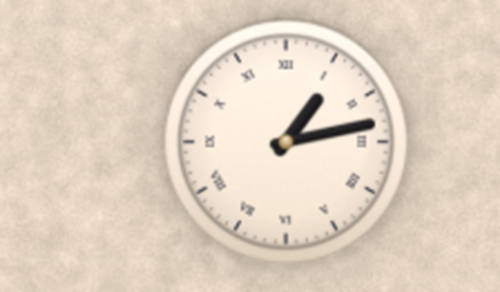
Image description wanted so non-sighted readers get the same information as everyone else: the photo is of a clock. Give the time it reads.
1:13
